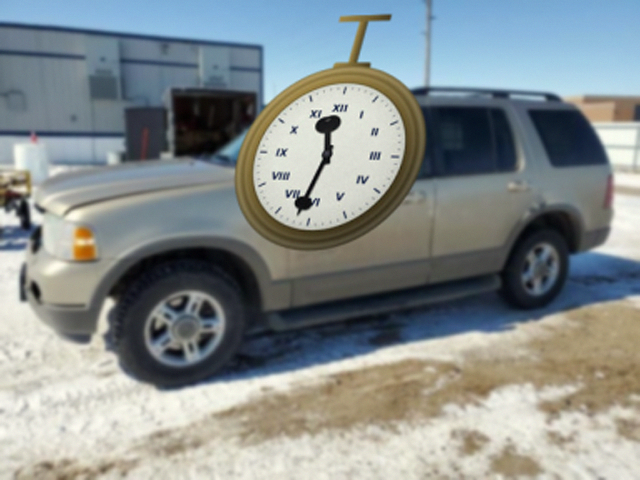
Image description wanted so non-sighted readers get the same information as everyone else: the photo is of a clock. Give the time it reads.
11:32
